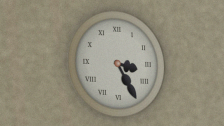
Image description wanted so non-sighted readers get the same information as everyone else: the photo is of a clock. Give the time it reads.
3:25
